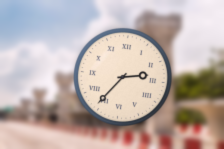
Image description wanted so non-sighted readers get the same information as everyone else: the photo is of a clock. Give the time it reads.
2:36
